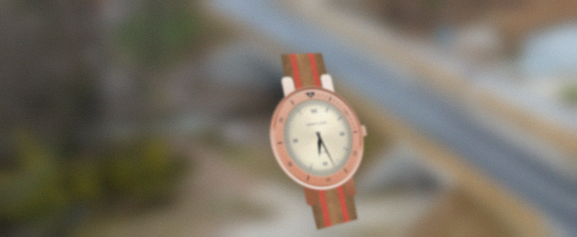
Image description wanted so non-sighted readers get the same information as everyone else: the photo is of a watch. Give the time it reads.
6:27
